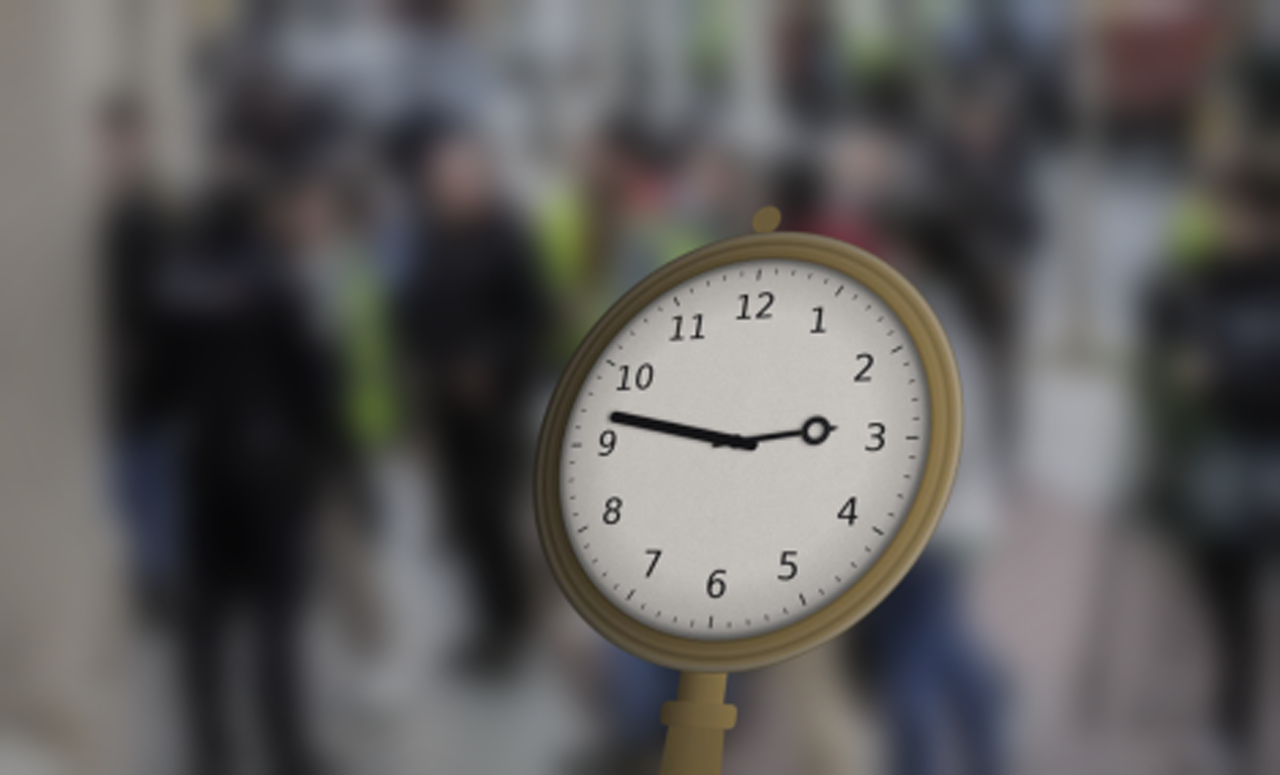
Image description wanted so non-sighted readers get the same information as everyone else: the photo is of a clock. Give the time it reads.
2:47
